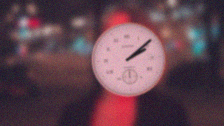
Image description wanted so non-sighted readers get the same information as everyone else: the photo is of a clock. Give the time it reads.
2:09
